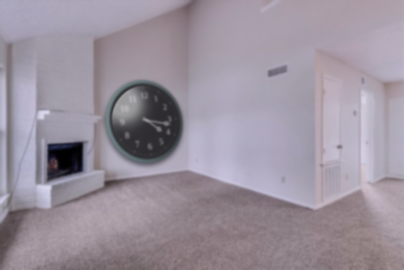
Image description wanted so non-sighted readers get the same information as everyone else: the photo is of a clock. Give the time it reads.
4:17
